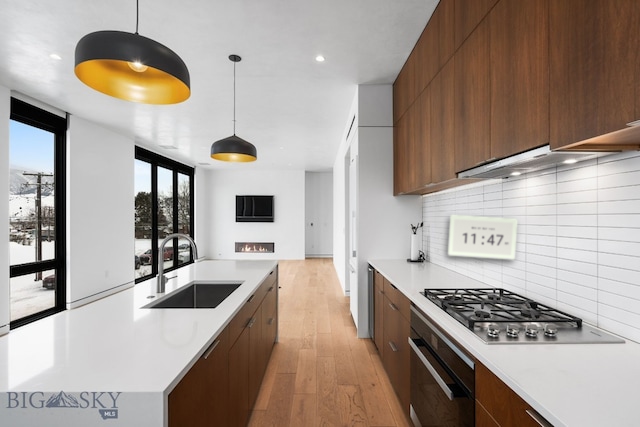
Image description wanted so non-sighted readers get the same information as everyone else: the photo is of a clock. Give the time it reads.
11:47
